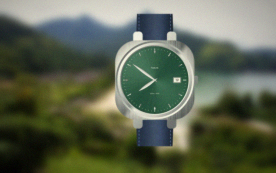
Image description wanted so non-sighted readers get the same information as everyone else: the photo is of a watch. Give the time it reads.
7:51
